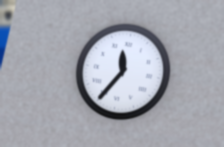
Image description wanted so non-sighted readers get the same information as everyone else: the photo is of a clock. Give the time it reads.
11:35
